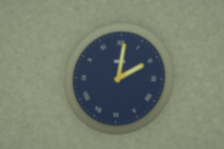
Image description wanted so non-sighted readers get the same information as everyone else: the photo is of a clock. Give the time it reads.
2:01
